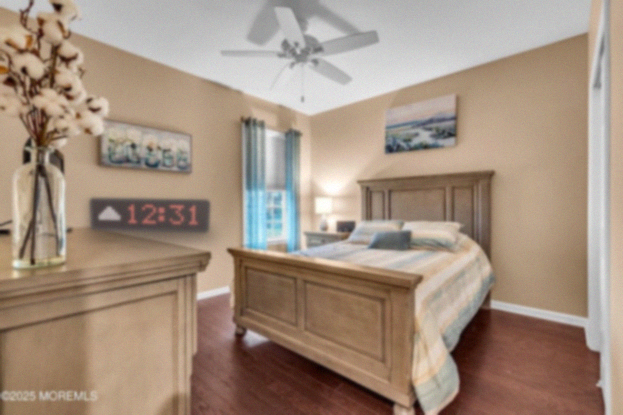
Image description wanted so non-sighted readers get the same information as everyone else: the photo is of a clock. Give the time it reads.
12:31
